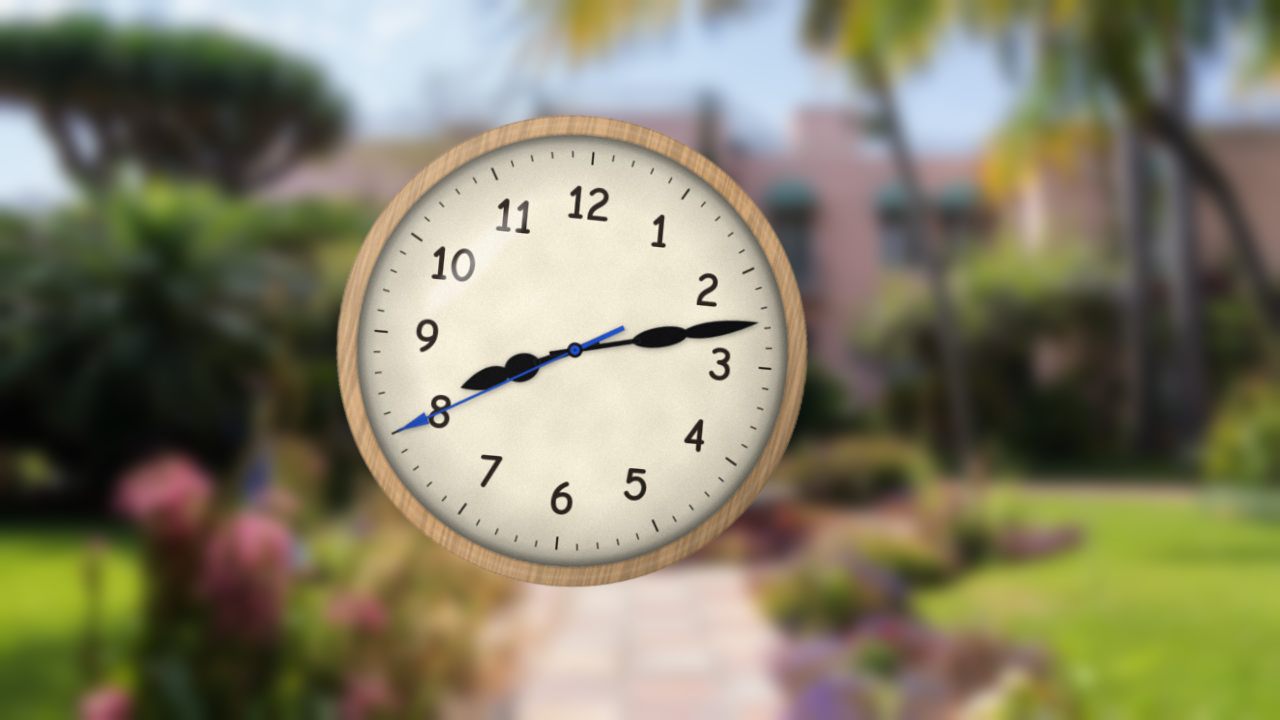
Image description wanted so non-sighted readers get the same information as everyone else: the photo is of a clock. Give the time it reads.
8:12:40
